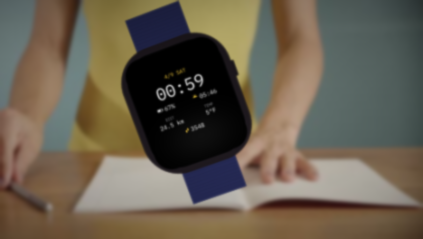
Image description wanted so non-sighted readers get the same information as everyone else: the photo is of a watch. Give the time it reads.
0:59
